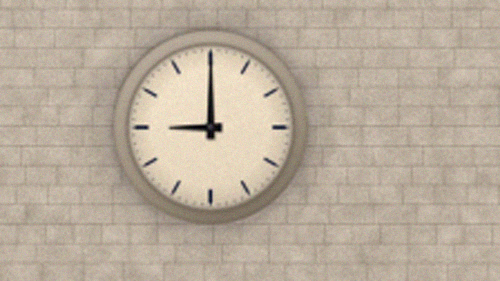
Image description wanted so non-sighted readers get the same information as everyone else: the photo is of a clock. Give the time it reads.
9:00
